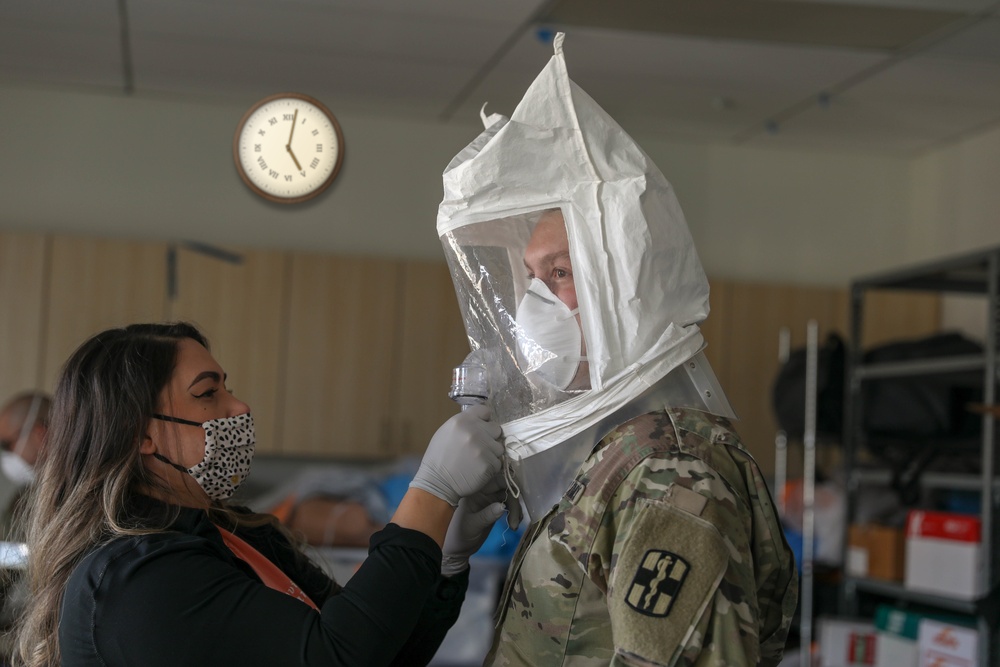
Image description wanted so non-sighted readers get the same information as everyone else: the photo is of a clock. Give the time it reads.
5:02
